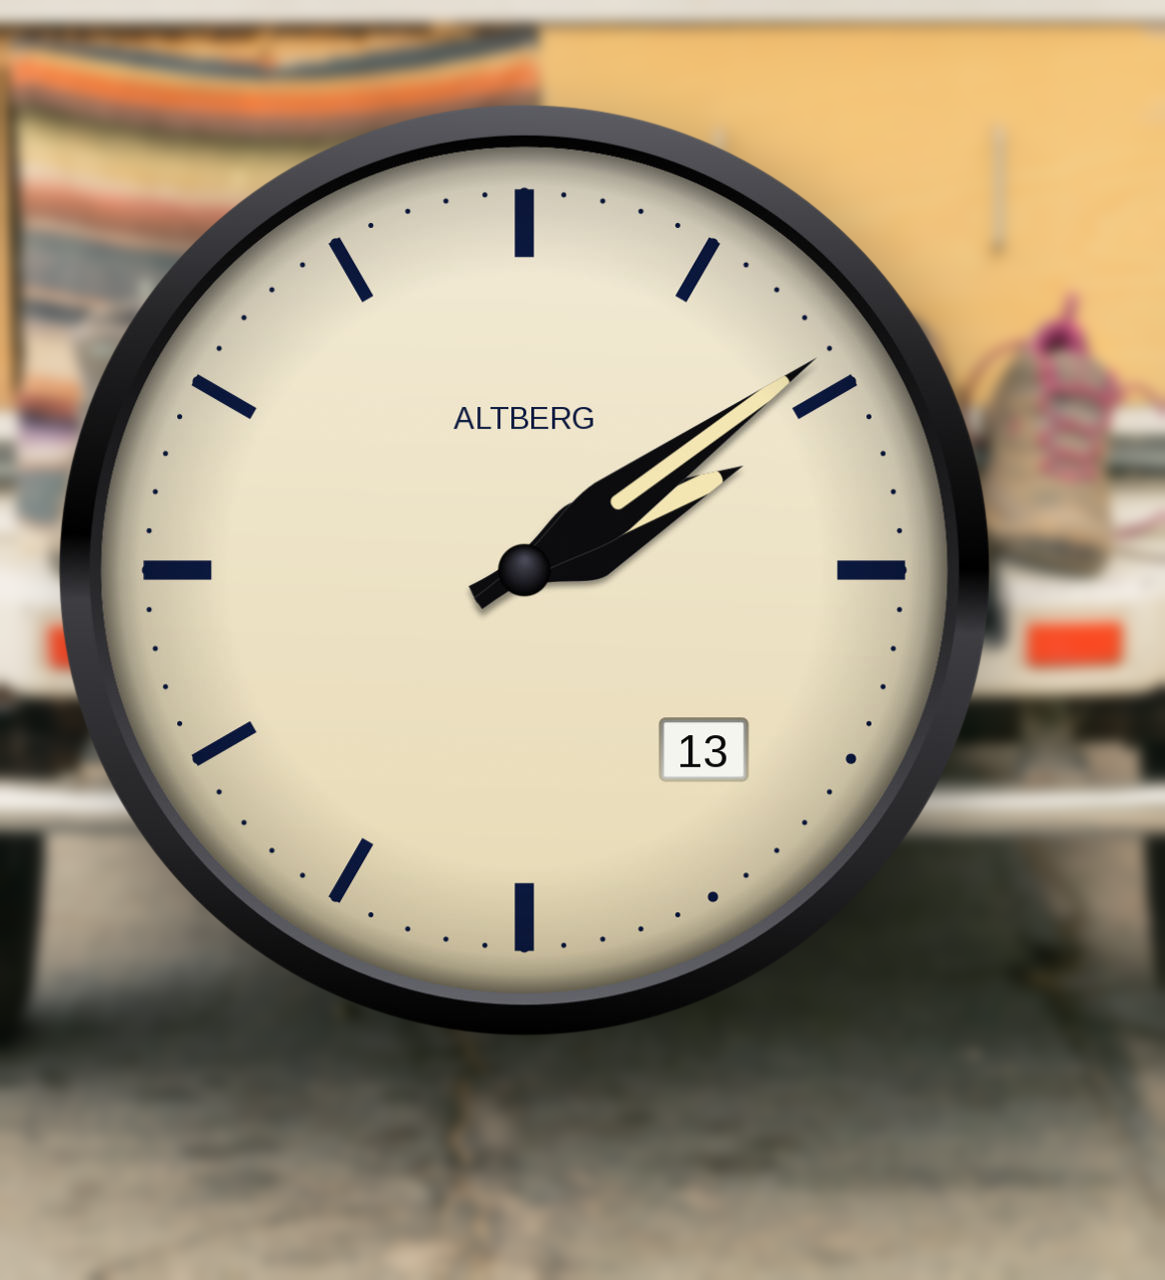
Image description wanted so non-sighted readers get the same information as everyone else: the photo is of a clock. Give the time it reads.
2:09
